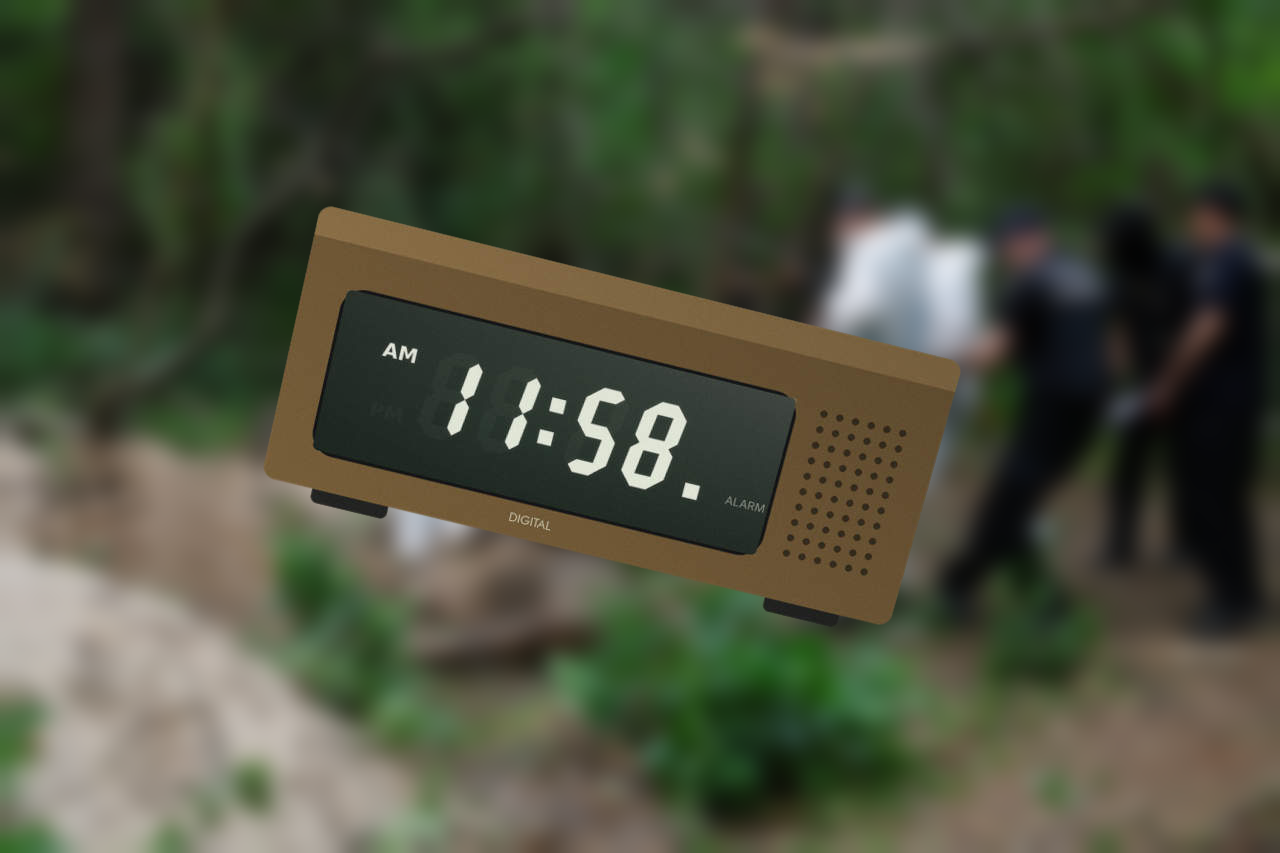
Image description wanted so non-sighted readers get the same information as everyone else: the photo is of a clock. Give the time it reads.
11:58
